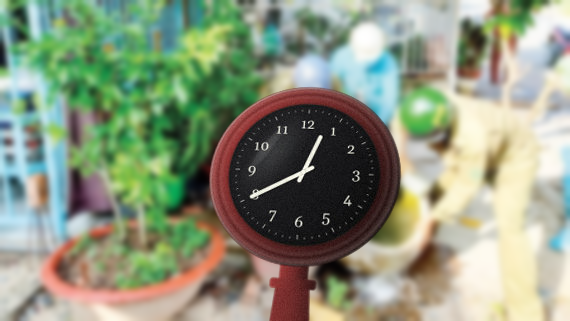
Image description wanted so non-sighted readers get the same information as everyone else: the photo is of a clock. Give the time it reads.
12:40
